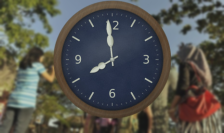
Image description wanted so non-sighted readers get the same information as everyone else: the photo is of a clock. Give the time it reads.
7:59
